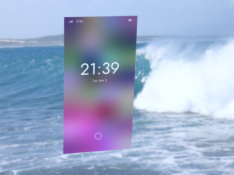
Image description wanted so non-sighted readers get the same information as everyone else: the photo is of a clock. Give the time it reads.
21:39
